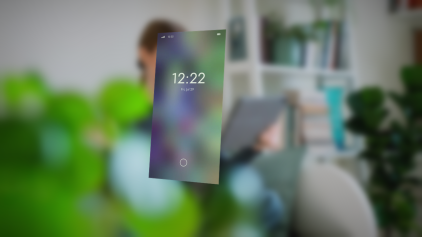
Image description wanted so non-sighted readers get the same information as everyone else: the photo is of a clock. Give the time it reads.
12:22
